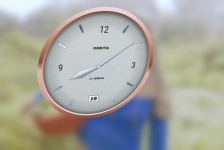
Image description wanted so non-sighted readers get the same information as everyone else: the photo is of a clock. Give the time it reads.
8:09
